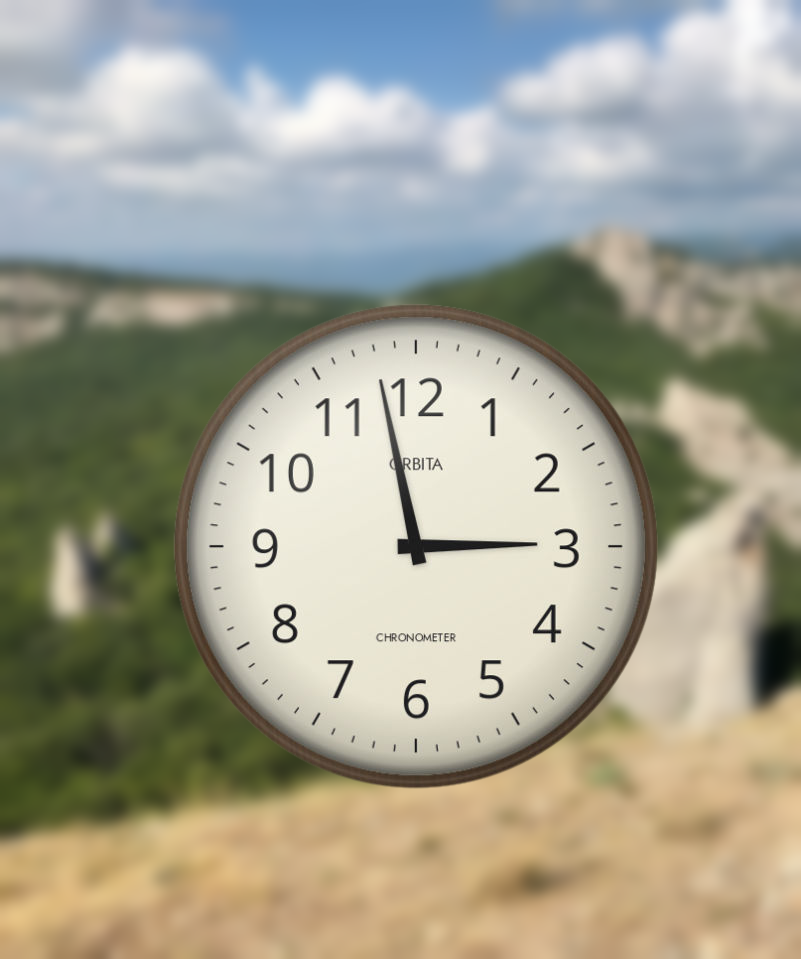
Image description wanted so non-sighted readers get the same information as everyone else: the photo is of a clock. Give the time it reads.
2:58
